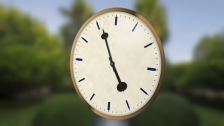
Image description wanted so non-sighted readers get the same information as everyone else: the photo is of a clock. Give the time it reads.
4:56
